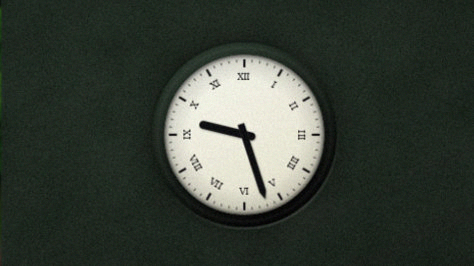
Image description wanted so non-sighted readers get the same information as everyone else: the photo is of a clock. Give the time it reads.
9:27
